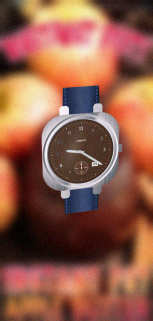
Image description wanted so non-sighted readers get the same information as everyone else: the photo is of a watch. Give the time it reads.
9:21
